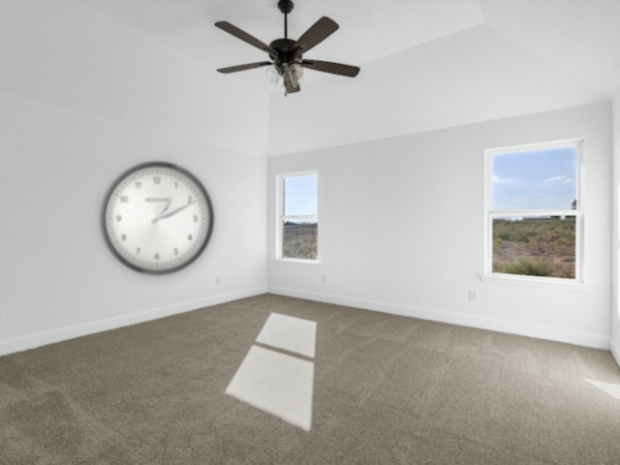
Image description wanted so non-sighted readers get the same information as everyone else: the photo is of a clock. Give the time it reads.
1:11
